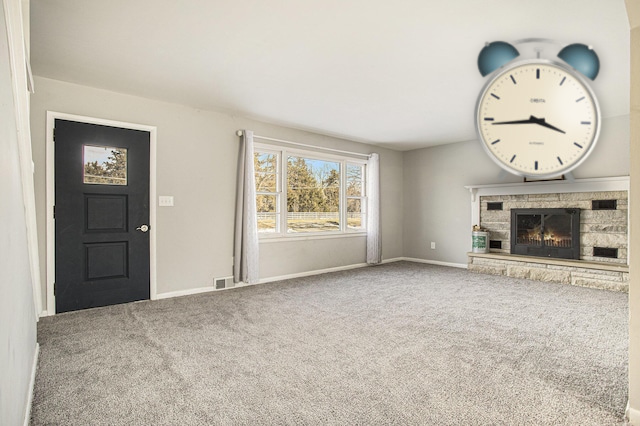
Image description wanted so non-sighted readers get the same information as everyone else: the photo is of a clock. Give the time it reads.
3:44
